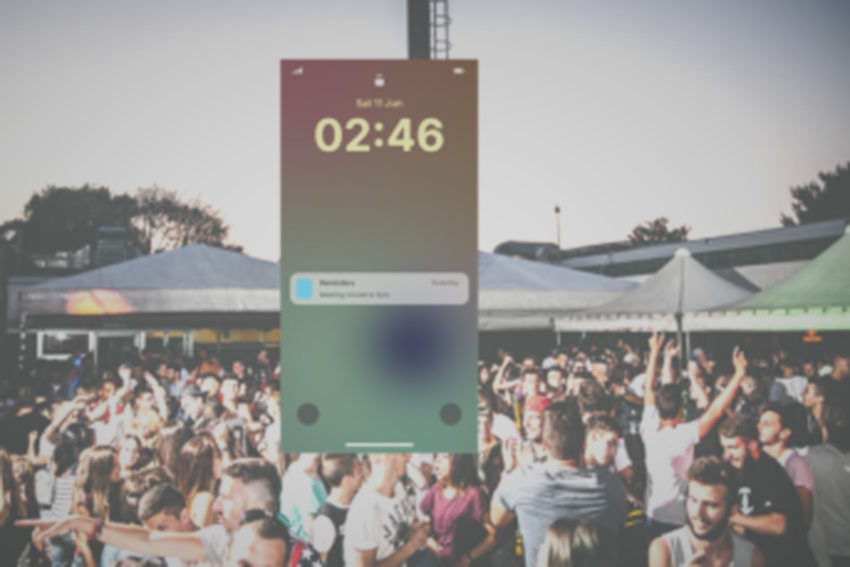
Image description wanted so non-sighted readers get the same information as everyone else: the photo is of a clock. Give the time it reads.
2:46
